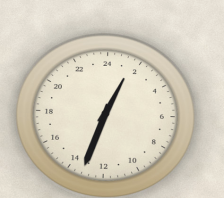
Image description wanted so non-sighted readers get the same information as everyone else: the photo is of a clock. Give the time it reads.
1:33
